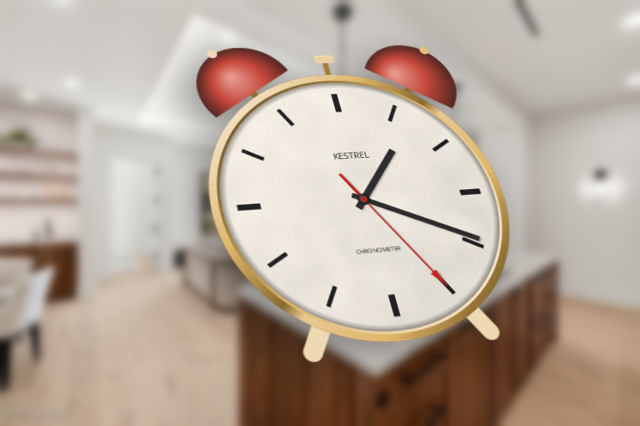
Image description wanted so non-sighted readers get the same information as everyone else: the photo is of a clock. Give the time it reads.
1:19:25
